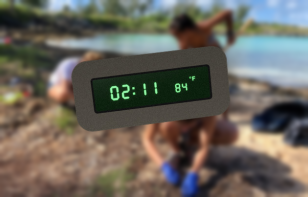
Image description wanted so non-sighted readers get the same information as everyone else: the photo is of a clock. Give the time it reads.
2:11
